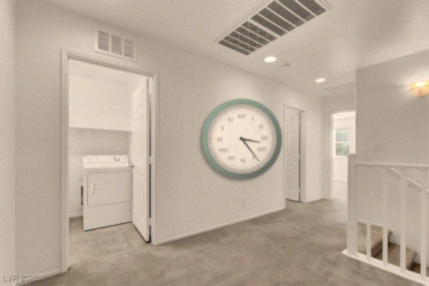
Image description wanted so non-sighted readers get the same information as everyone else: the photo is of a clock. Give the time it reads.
3:24
